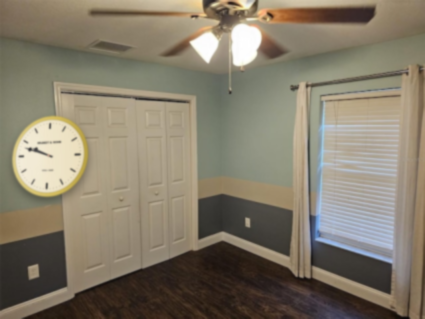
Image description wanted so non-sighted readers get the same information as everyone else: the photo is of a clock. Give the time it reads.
9:48
